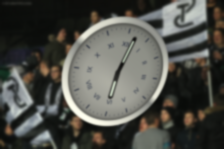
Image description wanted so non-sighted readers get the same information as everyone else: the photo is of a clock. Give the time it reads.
6:02
